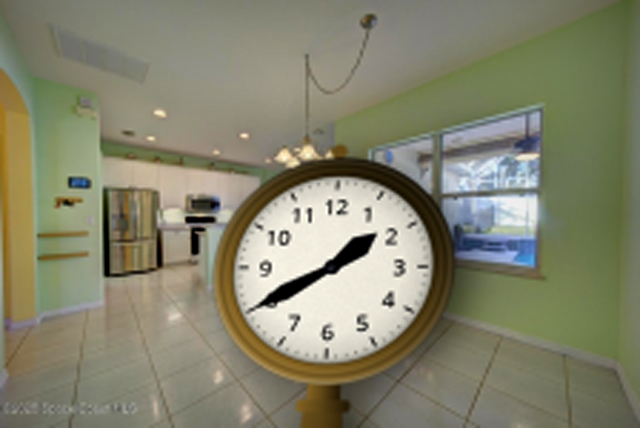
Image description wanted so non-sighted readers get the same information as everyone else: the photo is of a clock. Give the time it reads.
1:40
